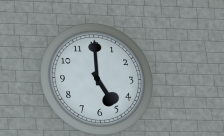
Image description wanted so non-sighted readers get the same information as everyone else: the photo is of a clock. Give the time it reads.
5:00
